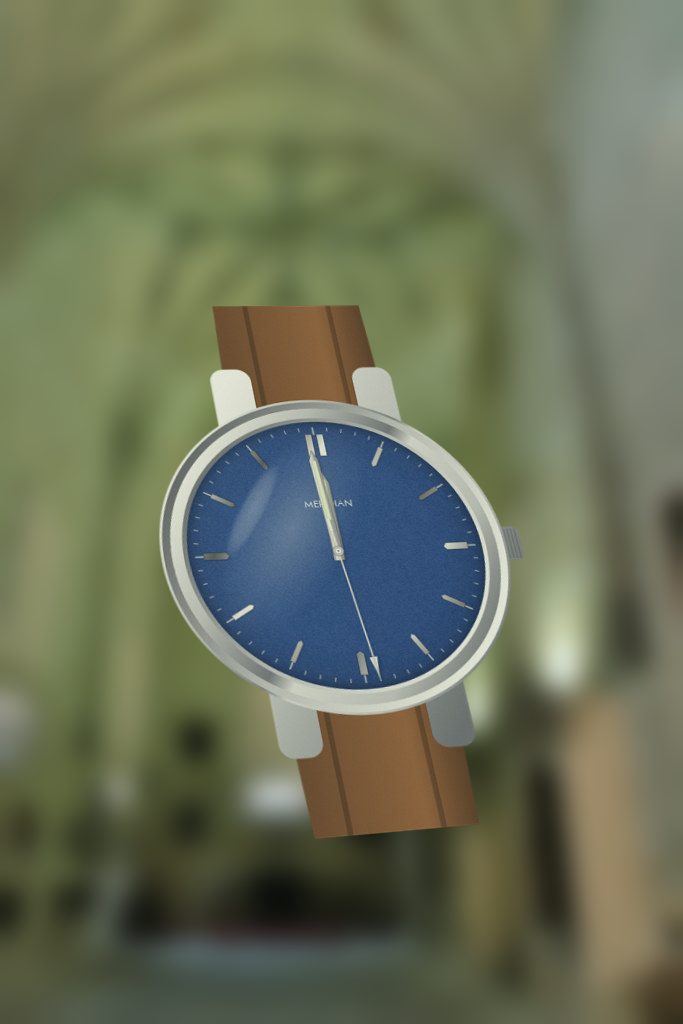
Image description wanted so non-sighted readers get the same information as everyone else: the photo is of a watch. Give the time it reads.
11:59:29
